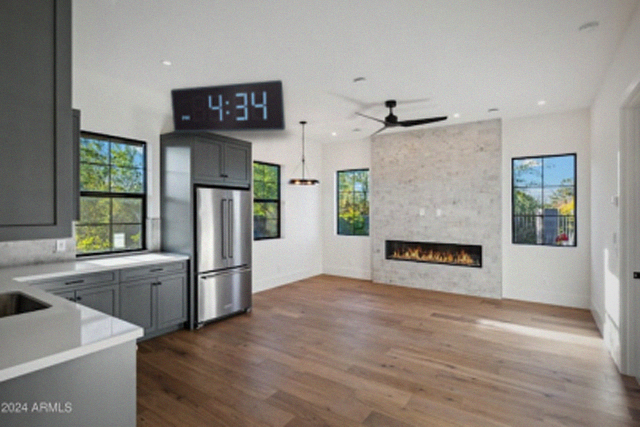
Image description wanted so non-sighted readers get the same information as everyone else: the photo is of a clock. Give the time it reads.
4:34
